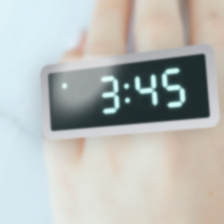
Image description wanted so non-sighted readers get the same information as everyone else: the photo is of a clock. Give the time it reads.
3:45
